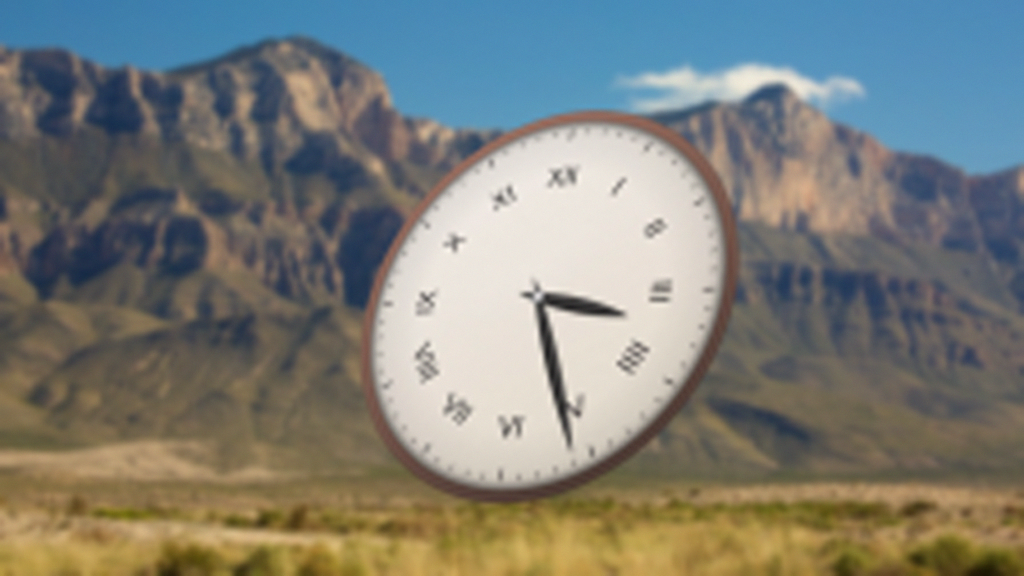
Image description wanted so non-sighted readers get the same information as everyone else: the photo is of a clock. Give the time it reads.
3:26
